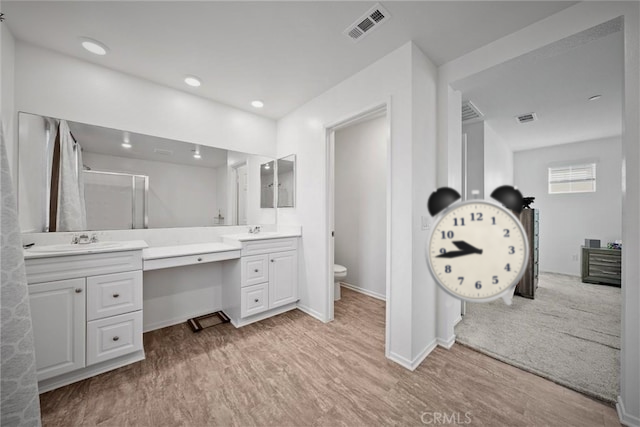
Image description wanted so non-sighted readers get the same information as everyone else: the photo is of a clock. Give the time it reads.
9:44
